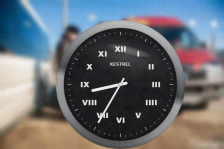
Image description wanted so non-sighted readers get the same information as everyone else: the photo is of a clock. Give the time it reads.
8:35
